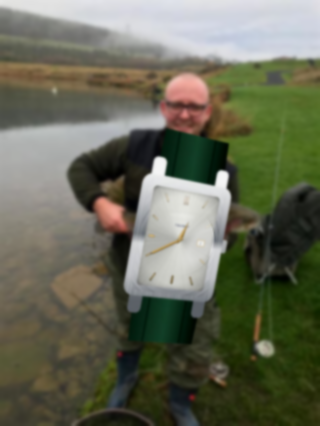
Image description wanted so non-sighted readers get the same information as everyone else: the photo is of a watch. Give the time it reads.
12:40
